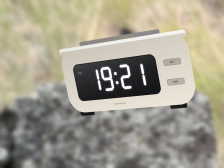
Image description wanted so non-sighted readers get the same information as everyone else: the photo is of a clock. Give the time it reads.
19:21
